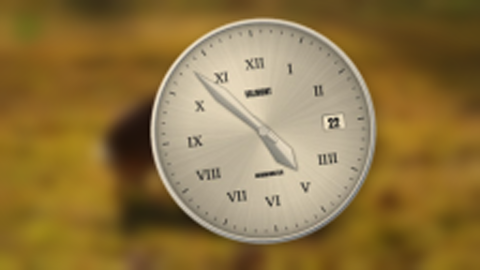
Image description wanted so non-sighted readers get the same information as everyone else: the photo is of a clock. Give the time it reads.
4:53
